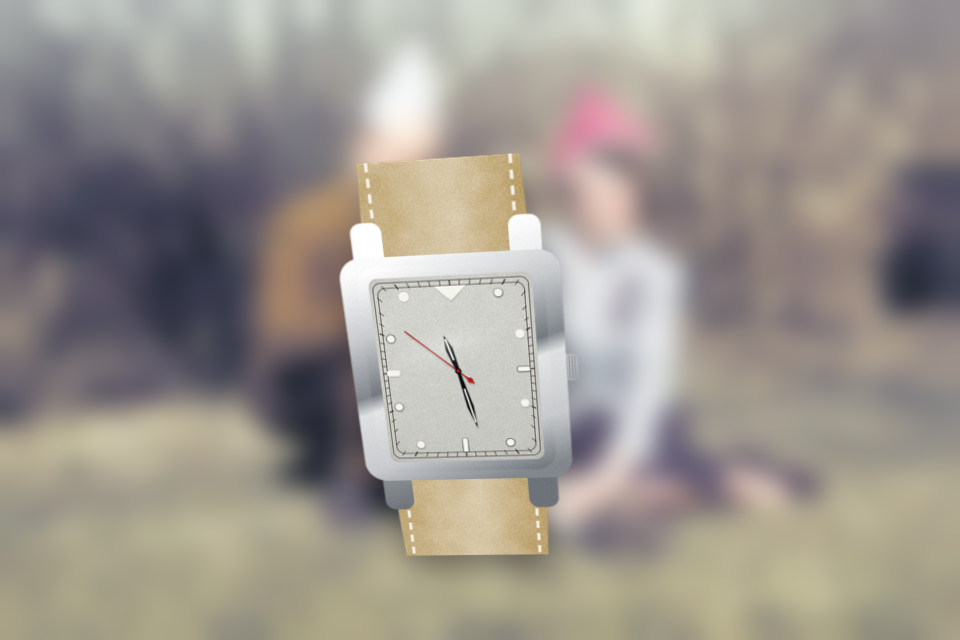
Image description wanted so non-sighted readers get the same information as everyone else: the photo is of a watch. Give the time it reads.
11:27:52
